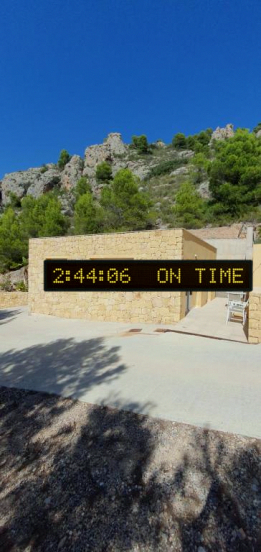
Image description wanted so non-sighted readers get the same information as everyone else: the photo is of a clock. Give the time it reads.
2:44:06
